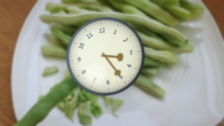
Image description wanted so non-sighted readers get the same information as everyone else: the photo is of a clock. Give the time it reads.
3:25
